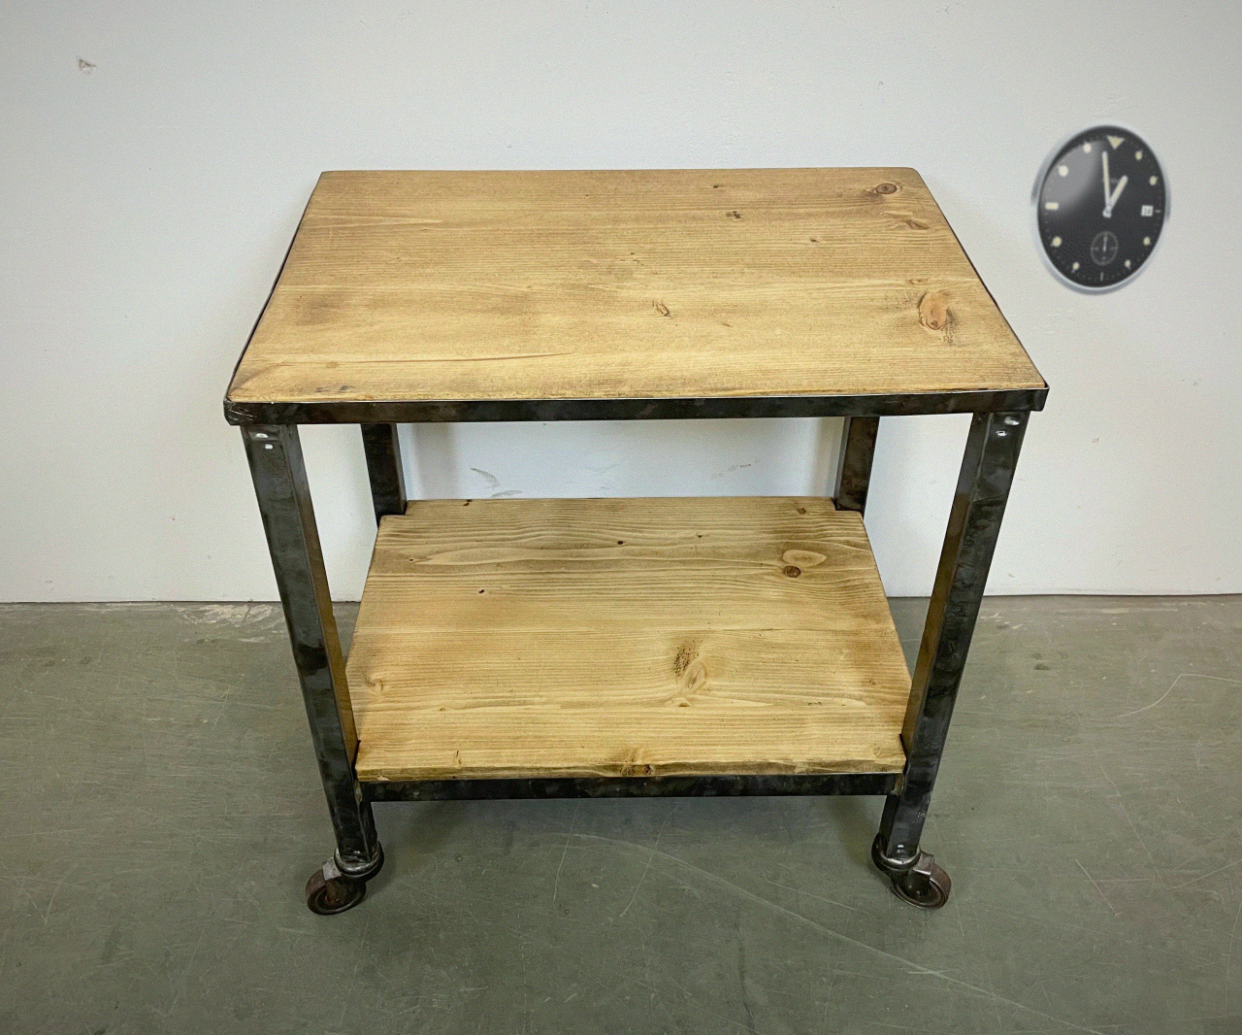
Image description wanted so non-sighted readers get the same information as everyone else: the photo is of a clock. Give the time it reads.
12:58
